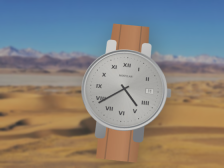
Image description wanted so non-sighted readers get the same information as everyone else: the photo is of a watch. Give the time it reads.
4:39
